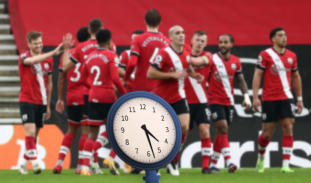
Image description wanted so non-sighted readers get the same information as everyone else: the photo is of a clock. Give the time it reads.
4:28
